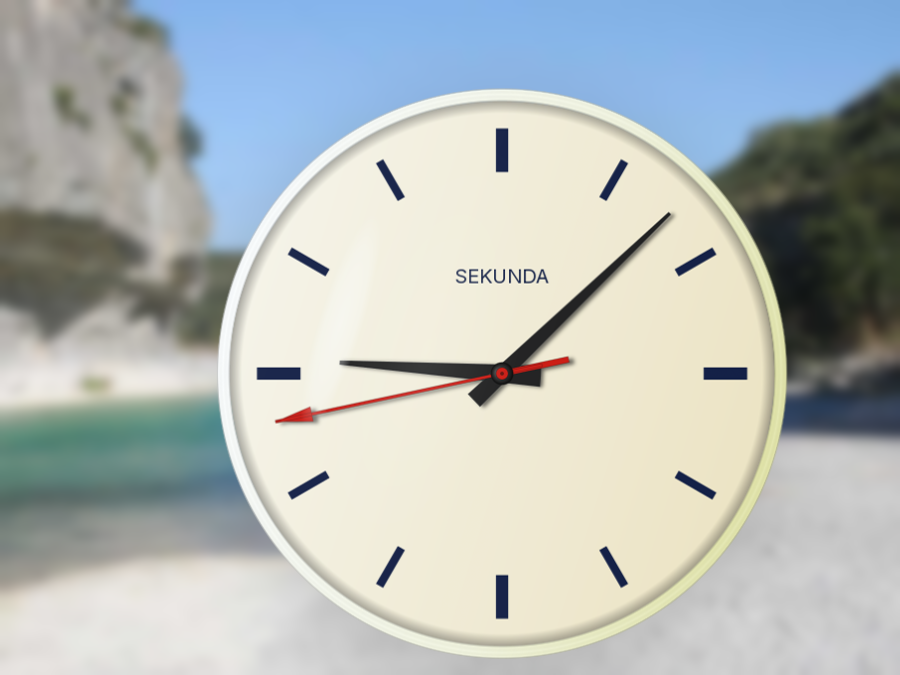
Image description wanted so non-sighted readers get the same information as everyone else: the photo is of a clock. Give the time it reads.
9:07:43
